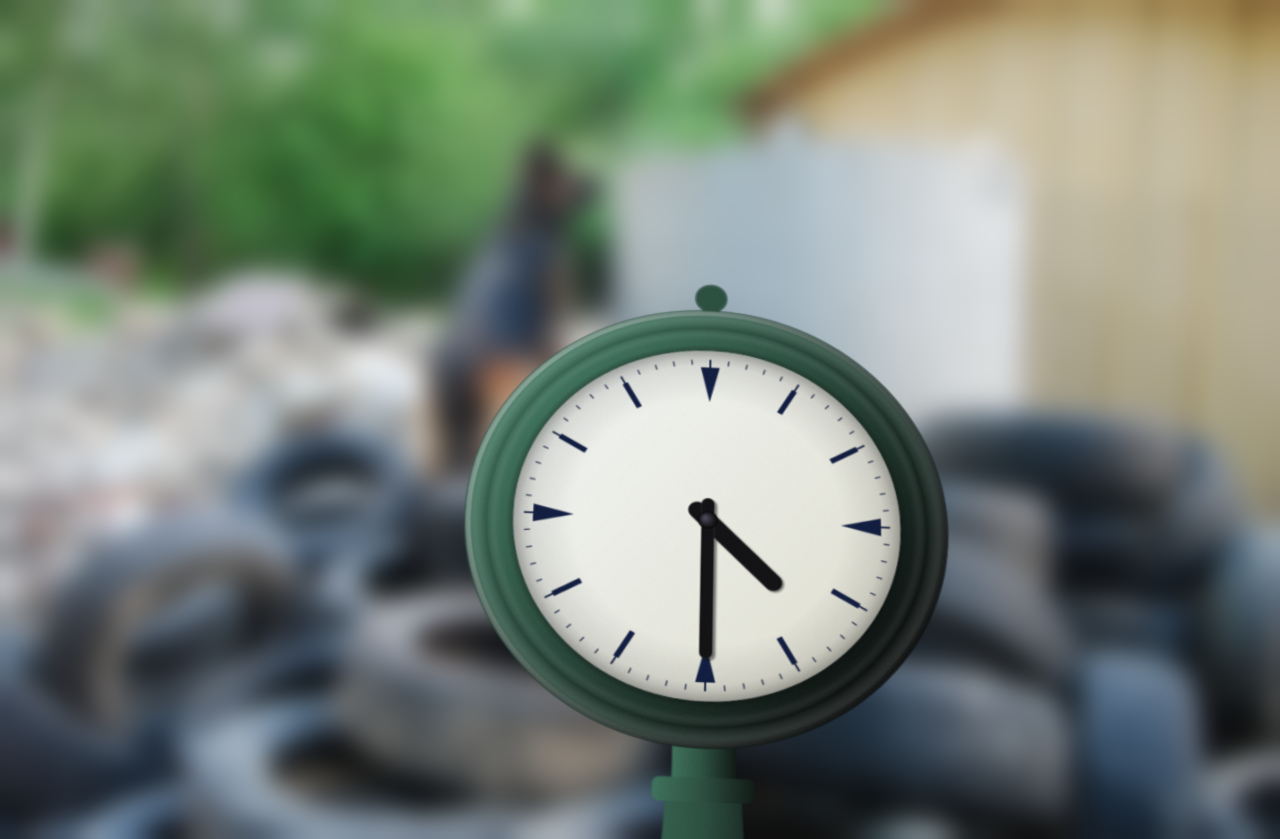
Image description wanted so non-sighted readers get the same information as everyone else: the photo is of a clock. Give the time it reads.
4:30
